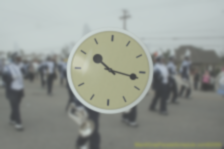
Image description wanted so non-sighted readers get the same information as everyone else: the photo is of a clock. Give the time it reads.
10:17
